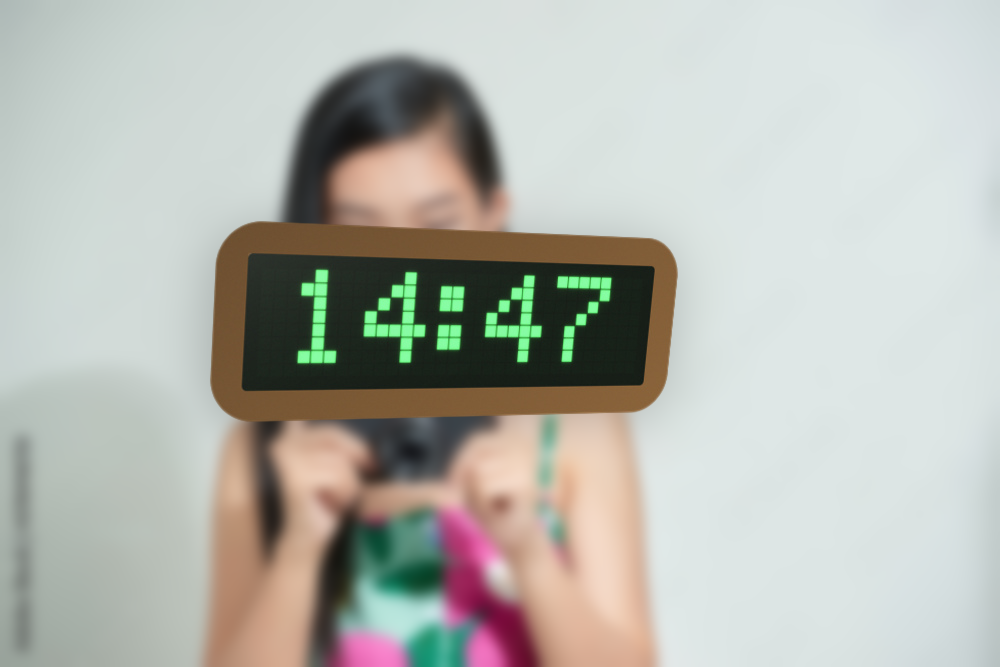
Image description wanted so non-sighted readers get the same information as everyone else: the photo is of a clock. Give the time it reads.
14:47
